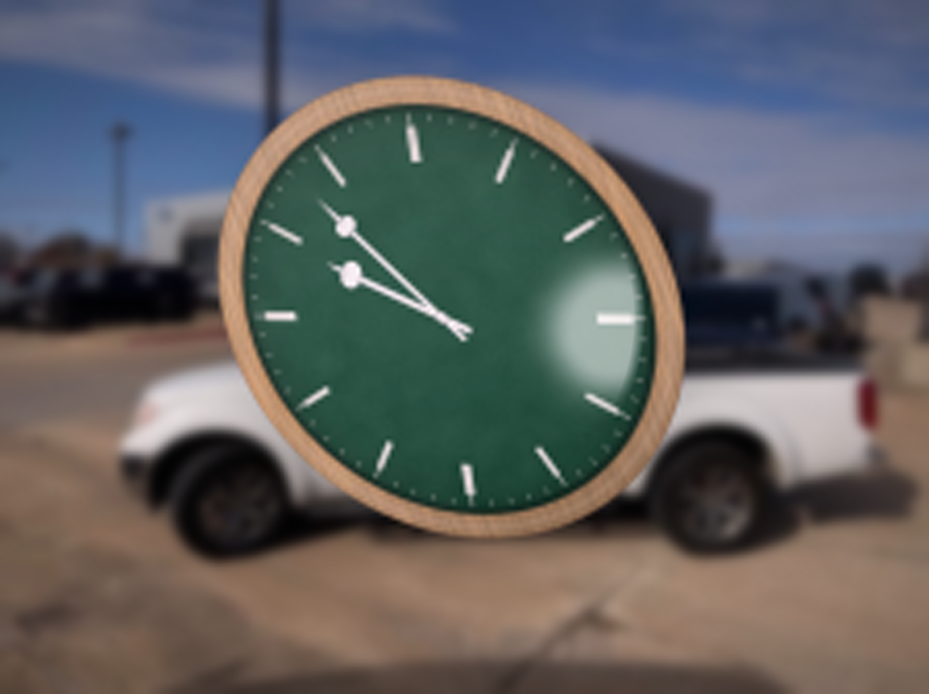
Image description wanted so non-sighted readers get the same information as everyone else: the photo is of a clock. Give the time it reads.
9:53
